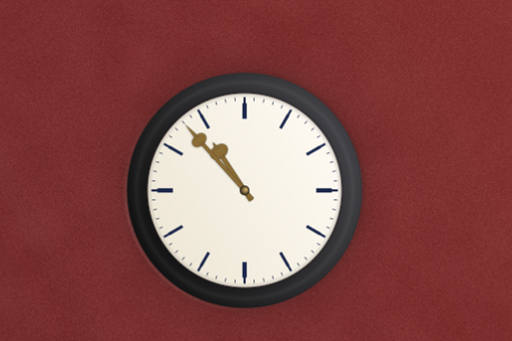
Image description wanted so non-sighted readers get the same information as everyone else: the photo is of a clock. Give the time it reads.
10:53
